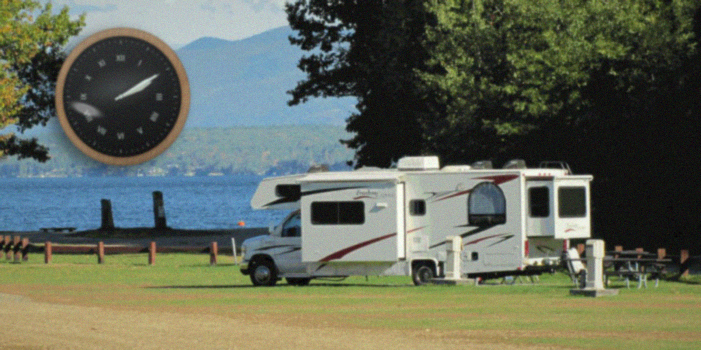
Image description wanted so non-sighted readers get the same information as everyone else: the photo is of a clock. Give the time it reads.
2:10
